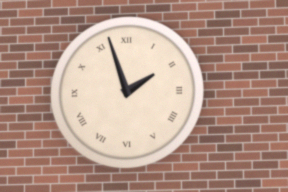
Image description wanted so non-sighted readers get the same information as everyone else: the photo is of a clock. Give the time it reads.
1:57
